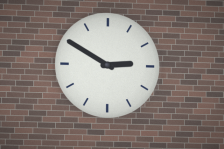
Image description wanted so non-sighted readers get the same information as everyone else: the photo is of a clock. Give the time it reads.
2:50
